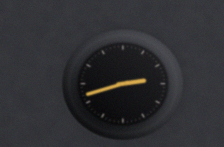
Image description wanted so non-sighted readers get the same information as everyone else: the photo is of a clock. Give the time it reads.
2:42
